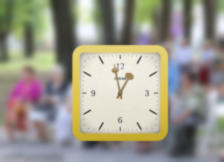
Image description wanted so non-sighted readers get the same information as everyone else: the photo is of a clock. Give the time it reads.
12:58
